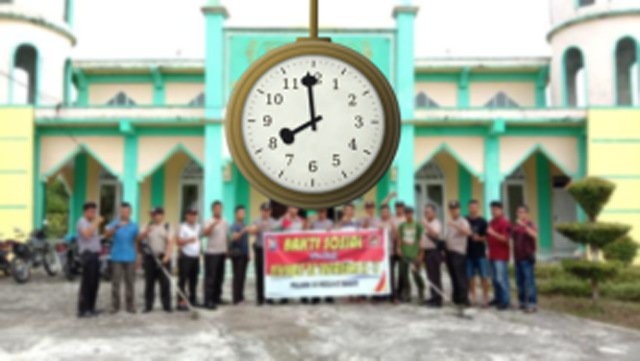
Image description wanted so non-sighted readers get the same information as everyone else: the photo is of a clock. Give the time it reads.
7:59
